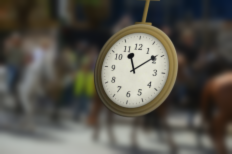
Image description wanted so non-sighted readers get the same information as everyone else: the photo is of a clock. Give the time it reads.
11:09
